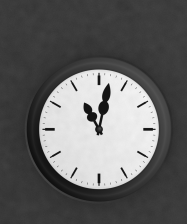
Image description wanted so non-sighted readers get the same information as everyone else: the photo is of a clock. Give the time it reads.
11:02
